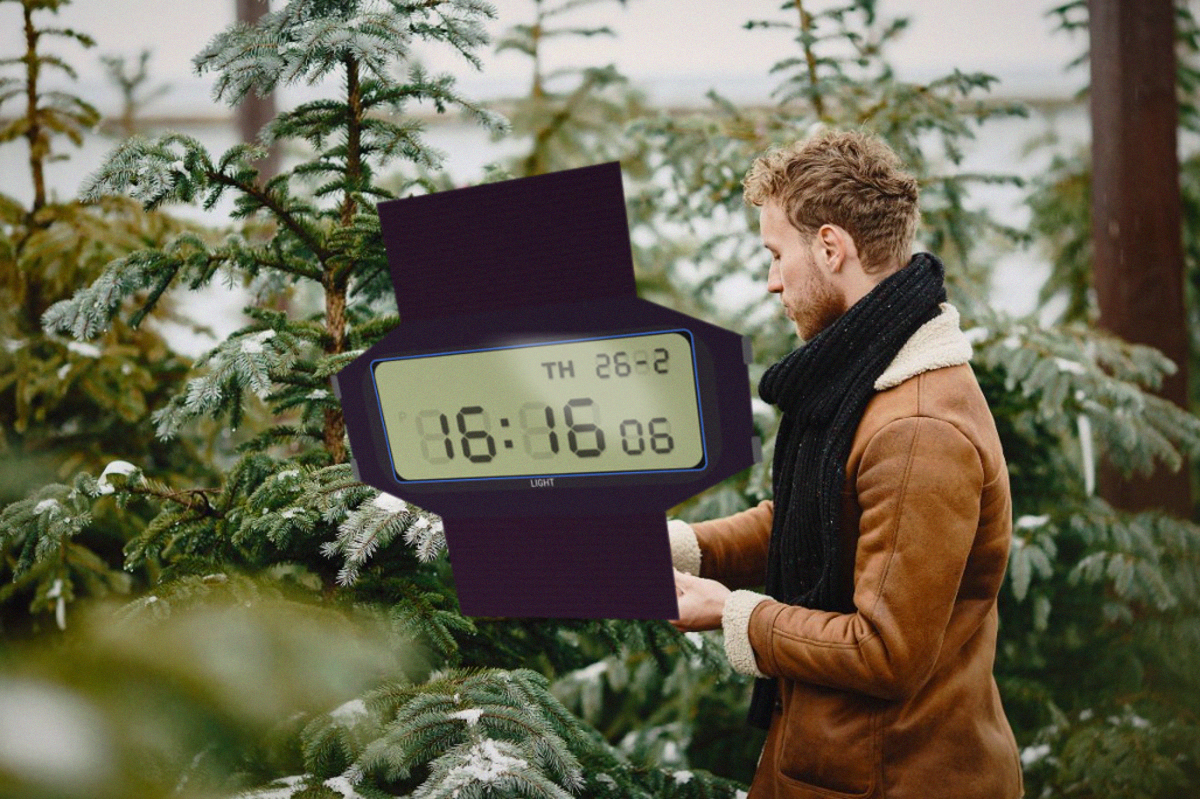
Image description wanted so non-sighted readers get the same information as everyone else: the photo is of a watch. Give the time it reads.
16:16:06
